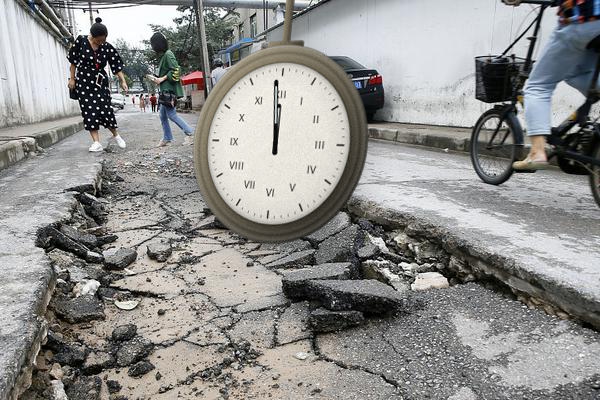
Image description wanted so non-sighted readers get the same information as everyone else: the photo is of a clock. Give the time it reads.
11:59
